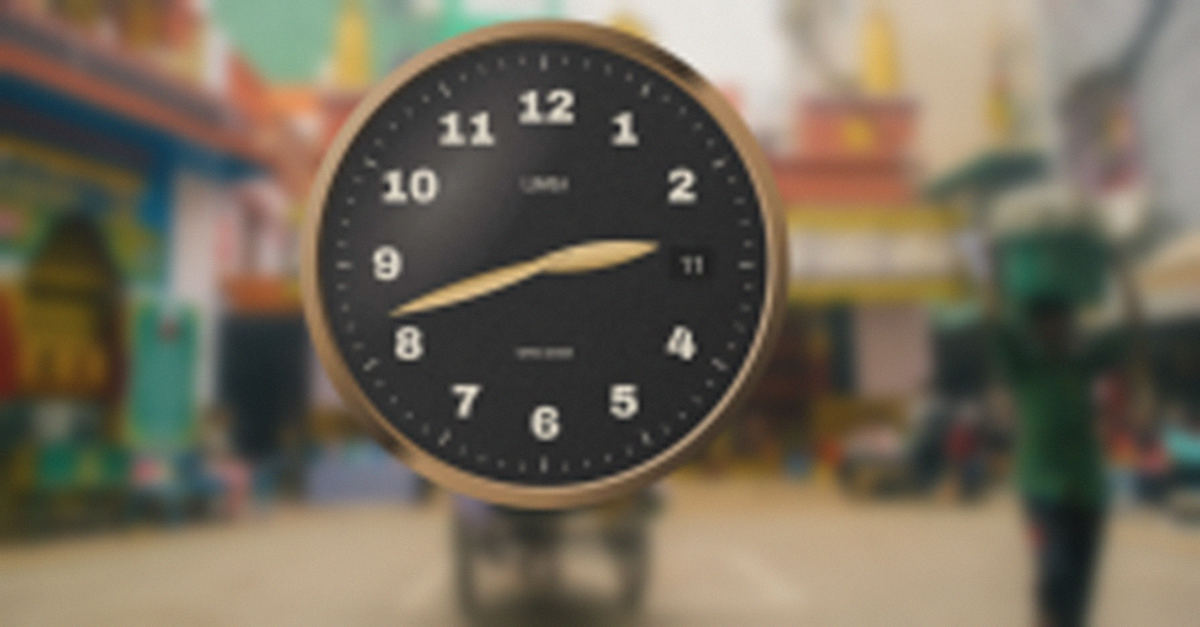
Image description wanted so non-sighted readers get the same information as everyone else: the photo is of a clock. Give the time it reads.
2:42
